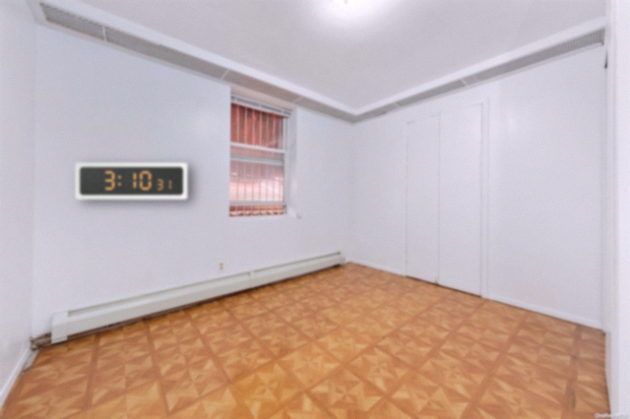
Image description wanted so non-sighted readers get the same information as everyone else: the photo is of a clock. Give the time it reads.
3:10
